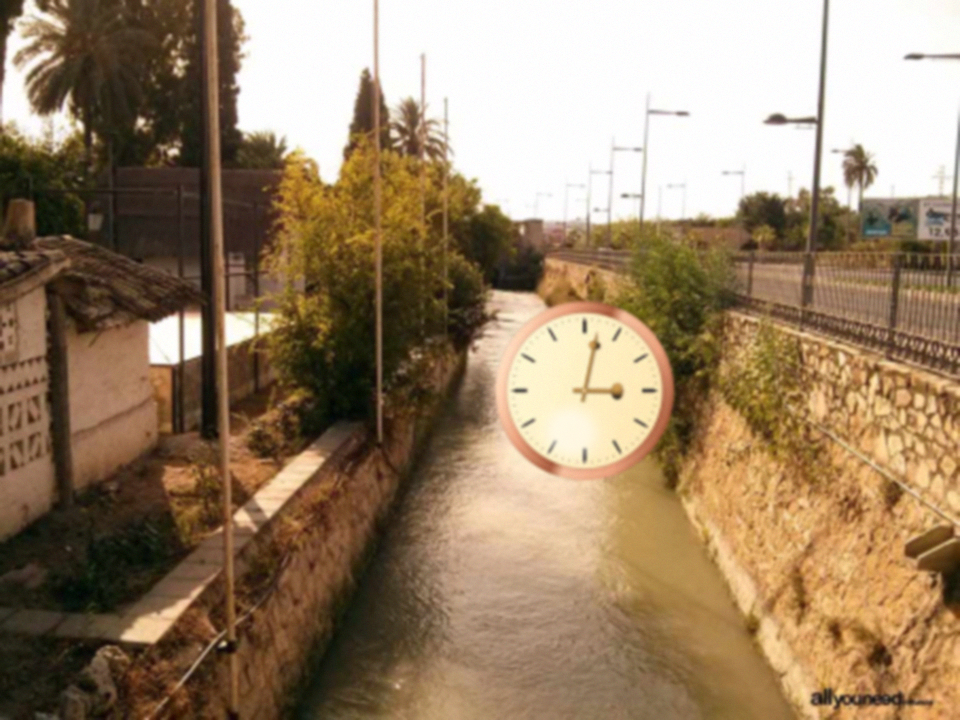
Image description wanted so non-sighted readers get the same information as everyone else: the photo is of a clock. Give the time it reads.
3:02
